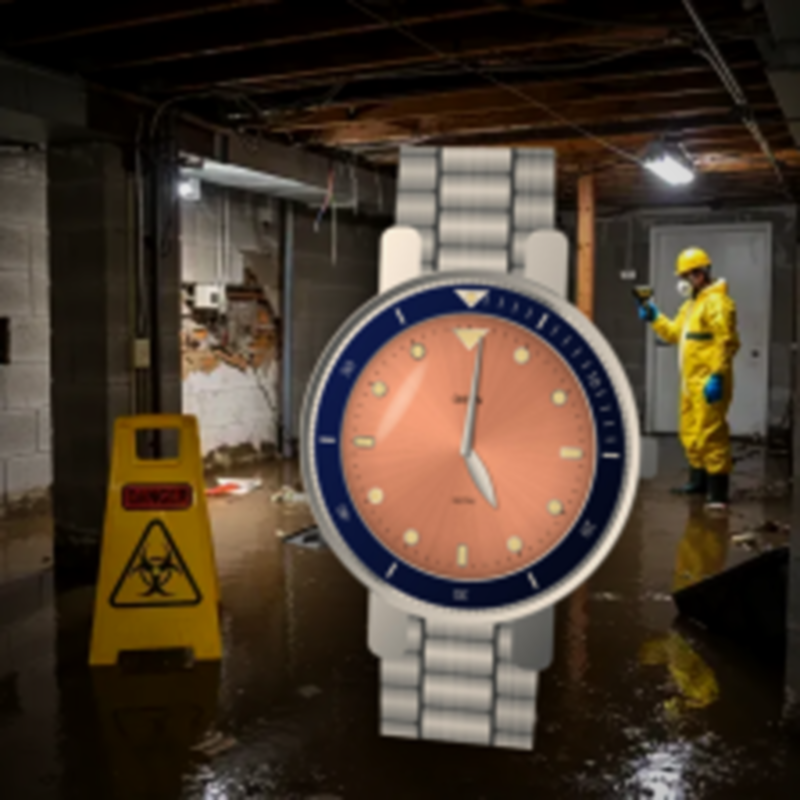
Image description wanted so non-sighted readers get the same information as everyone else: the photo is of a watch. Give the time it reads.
5:01
